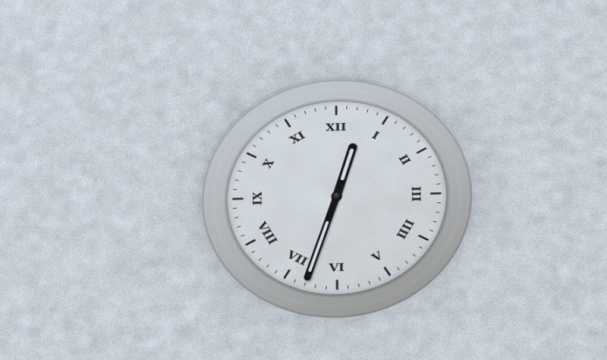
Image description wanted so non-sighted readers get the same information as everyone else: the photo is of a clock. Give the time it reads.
12:33
